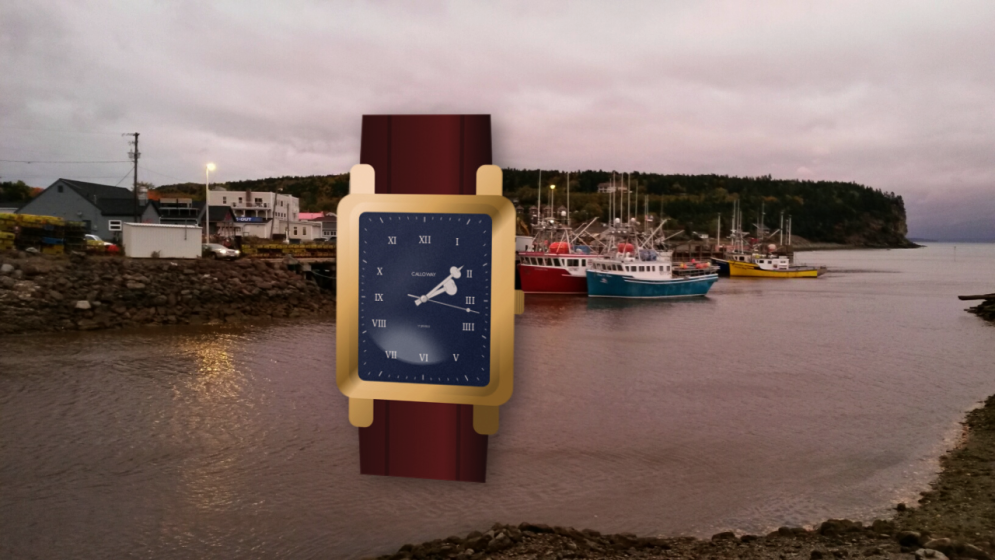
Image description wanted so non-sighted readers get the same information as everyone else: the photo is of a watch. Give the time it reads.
2:08:17
